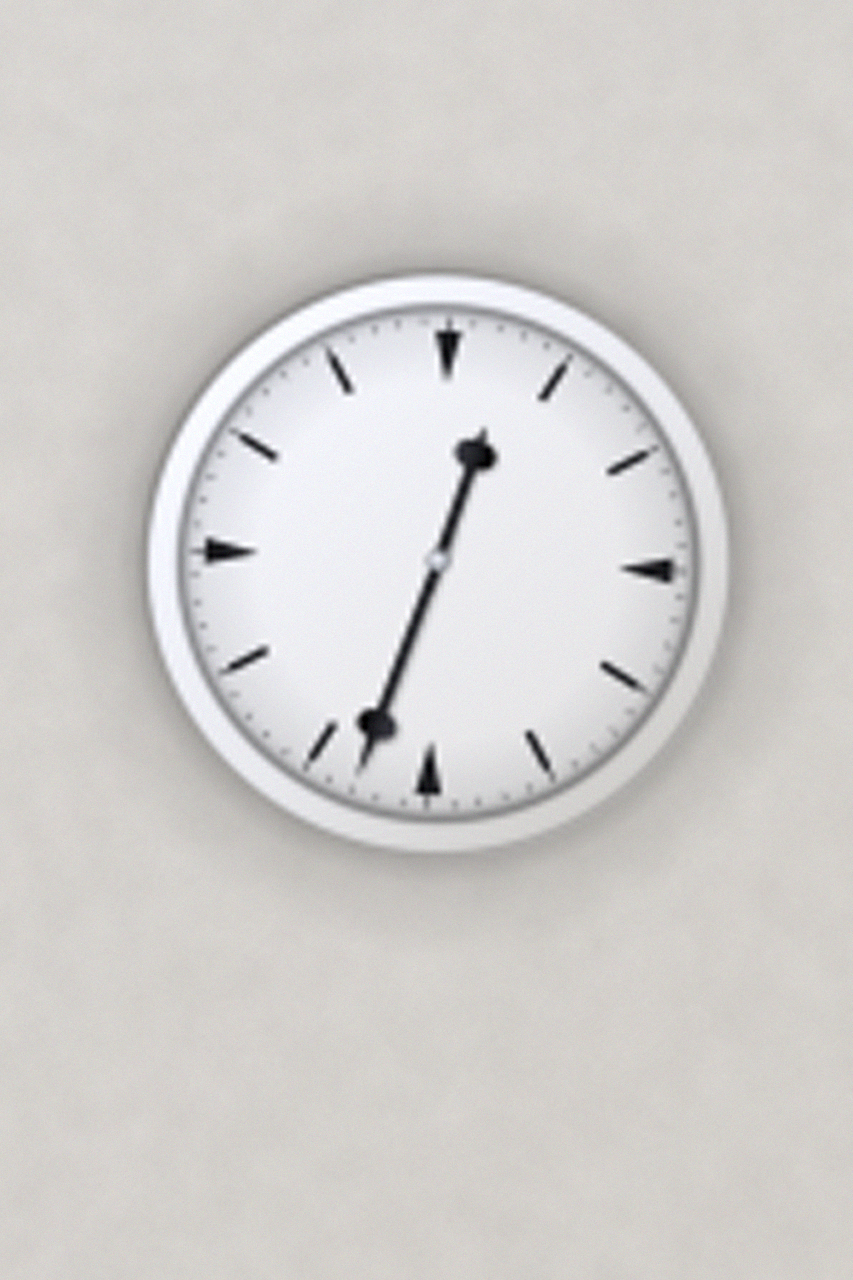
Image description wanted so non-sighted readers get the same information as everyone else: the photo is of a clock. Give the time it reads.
12:33
